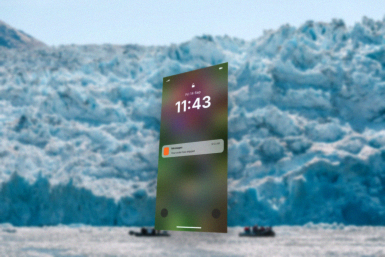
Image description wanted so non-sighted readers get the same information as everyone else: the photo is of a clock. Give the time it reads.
11:43
